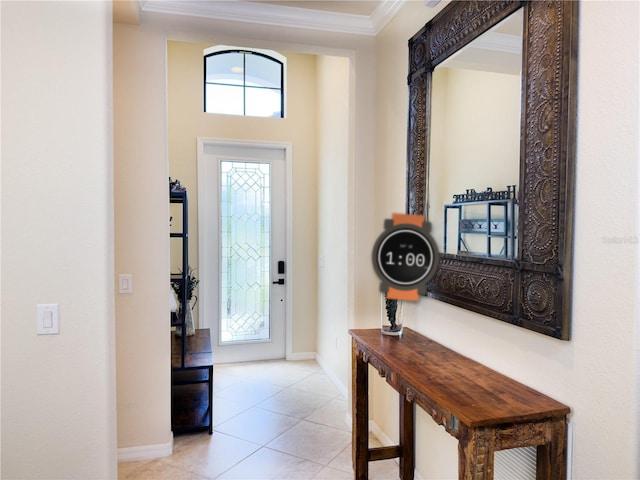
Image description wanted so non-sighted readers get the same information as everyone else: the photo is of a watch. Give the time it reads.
1:00
